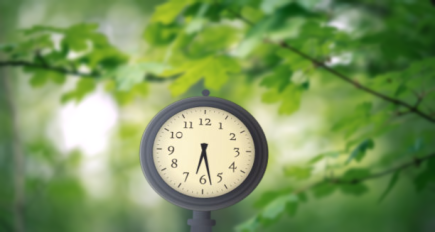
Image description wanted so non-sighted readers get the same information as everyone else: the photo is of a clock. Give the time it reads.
6:28
